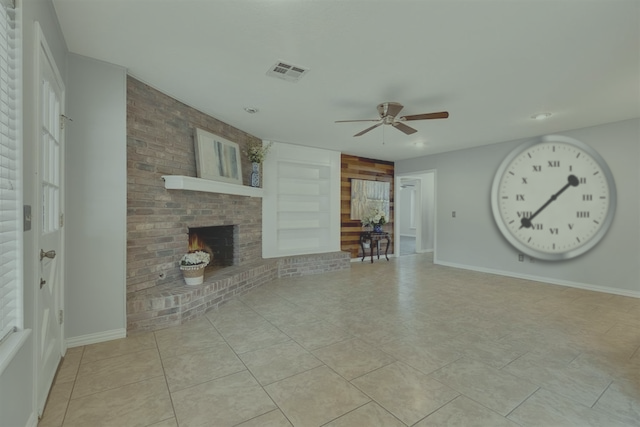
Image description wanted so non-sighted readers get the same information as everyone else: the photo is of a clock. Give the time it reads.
1:38
